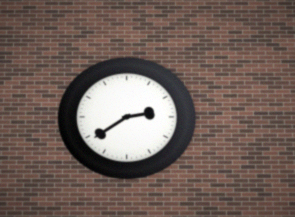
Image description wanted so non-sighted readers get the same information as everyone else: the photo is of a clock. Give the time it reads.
2:39
